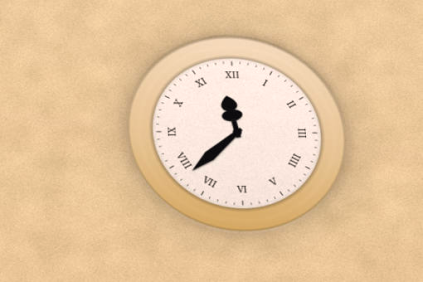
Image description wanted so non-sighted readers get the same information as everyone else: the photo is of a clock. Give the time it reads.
11:38
